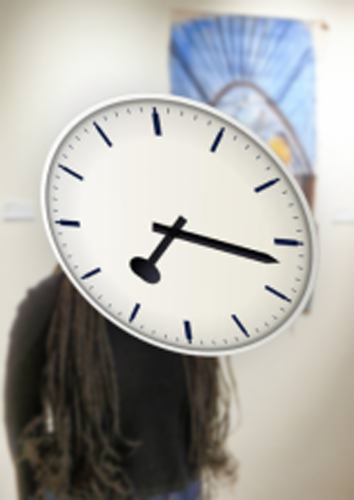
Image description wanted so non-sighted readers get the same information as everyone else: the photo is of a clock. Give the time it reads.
7:17
